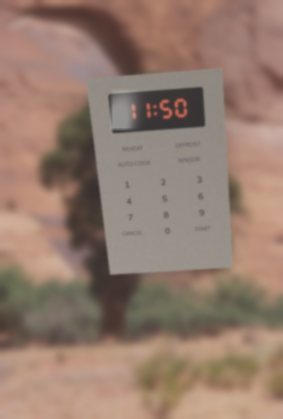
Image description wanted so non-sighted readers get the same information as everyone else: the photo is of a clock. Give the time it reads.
11:50
